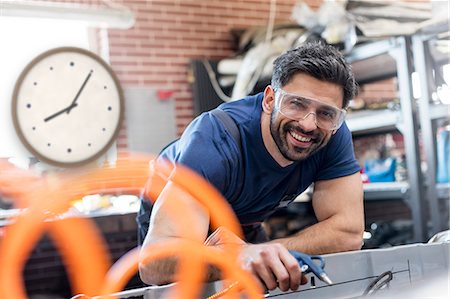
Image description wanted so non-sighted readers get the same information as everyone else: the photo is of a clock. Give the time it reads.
8:05
